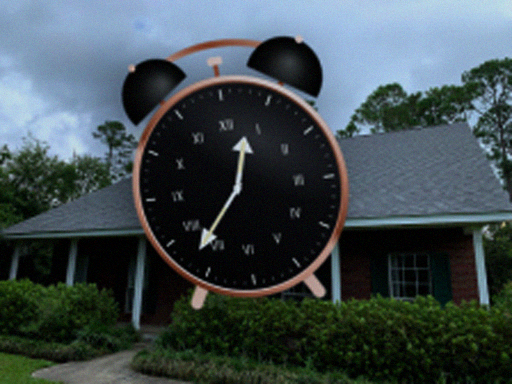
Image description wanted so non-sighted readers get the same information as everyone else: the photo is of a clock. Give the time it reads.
12:37
